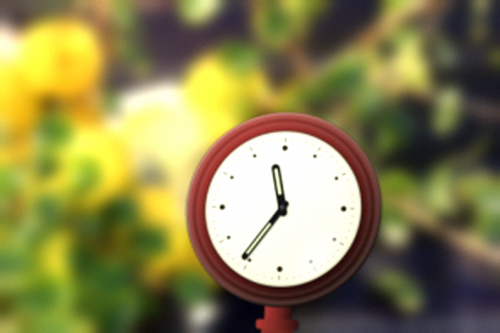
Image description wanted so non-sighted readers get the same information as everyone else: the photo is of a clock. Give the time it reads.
11:36
